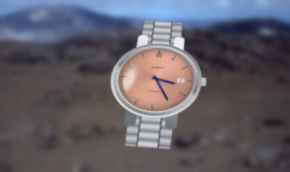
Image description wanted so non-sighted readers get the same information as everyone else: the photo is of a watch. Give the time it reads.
3:25
